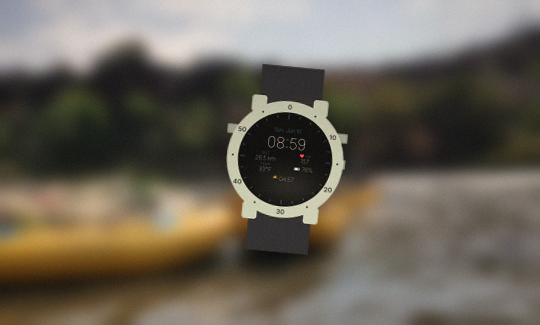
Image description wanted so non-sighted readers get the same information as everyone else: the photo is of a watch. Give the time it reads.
8:59
